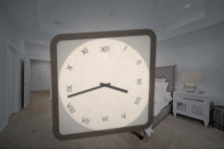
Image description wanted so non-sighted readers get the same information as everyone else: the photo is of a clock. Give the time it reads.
3:43
